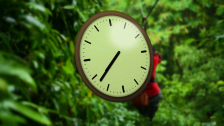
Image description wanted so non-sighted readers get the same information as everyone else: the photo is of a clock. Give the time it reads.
7:38
